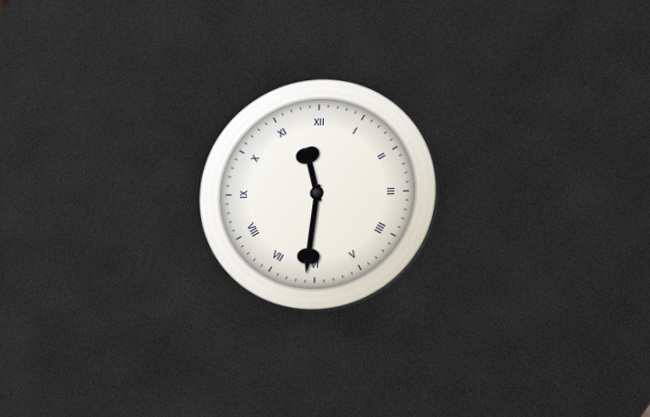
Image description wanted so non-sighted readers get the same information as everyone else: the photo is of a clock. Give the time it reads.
11:31
